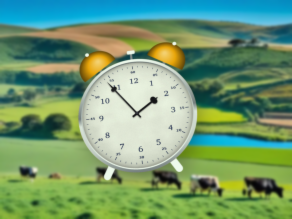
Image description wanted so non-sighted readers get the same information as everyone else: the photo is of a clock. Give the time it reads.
1:54
